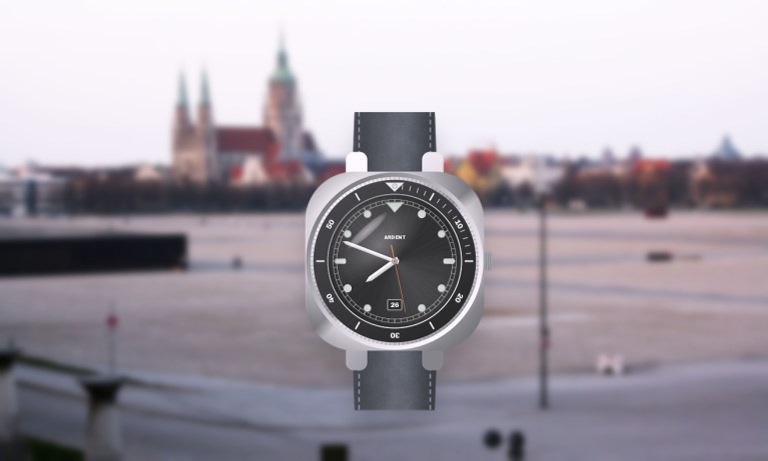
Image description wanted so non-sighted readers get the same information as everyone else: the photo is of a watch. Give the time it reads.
7:48:28
